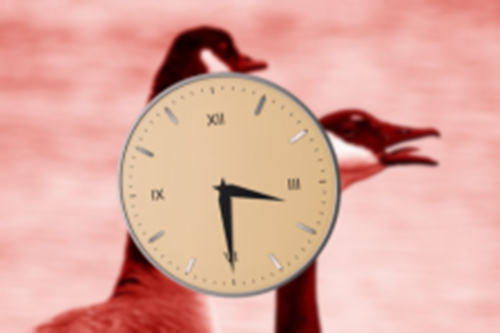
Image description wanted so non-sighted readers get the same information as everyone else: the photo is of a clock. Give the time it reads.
3:30
